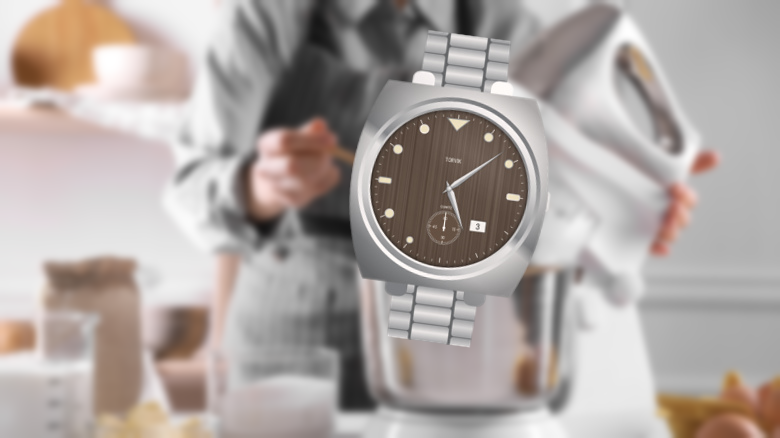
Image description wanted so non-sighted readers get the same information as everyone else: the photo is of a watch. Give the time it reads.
5:08
